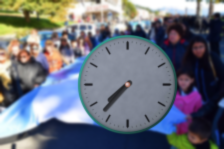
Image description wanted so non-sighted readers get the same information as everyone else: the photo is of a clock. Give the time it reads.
7:37
